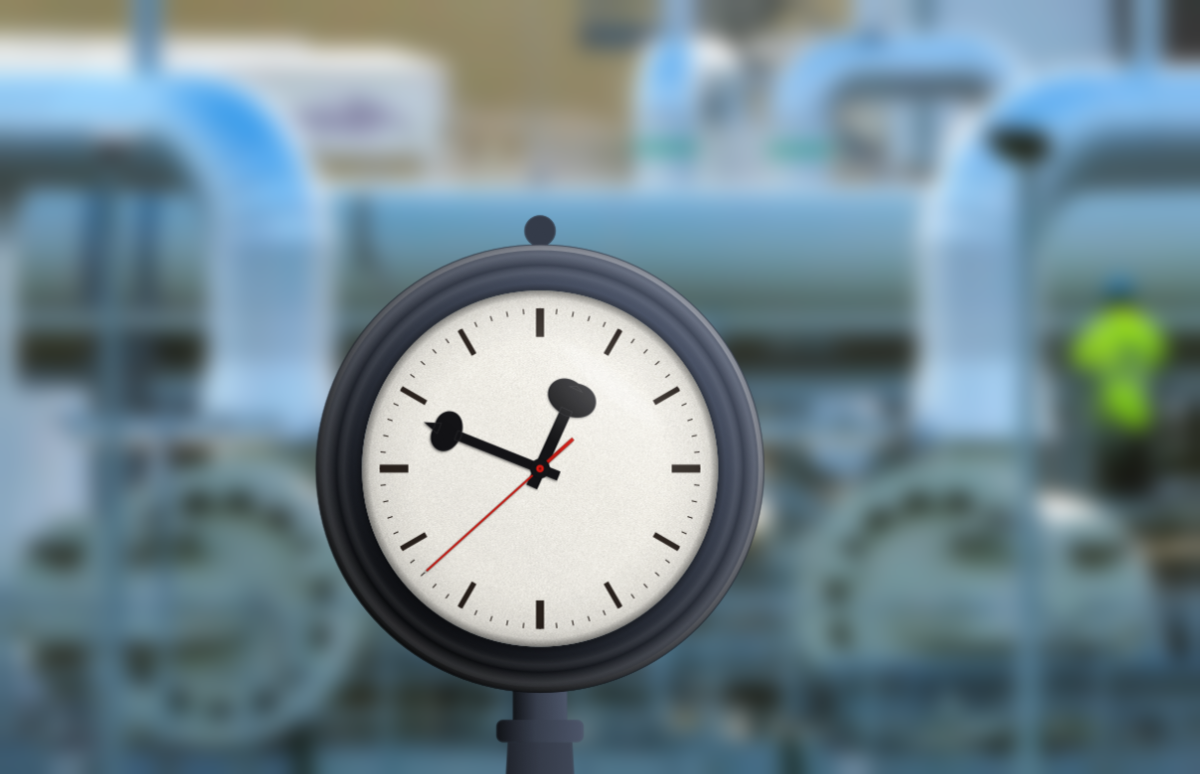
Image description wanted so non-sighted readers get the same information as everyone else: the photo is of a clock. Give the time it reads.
12:48:38
